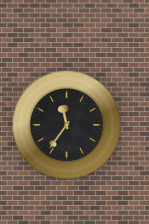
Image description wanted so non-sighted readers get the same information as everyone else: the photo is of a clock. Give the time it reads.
11:36
